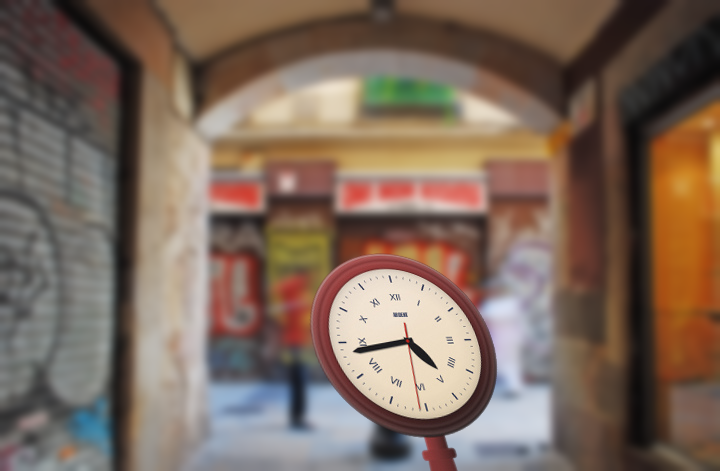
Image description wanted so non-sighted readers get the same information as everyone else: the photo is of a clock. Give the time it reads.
4:43:31
